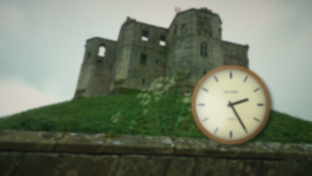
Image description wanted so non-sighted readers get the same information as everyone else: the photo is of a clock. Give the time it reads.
2:25
